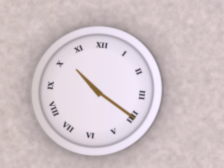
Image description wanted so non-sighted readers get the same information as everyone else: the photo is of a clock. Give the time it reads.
10:20
